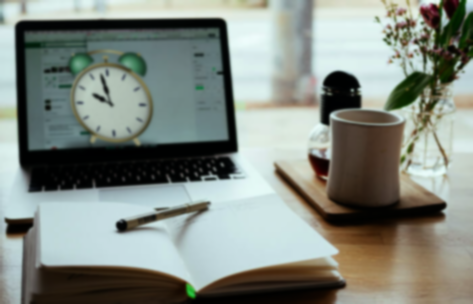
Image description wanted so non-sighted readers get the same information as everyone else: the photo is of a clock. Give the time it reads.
9:58
